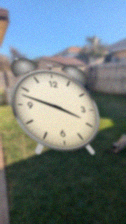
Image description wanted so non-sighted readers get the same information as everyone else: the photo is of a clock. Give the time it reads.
3:48
